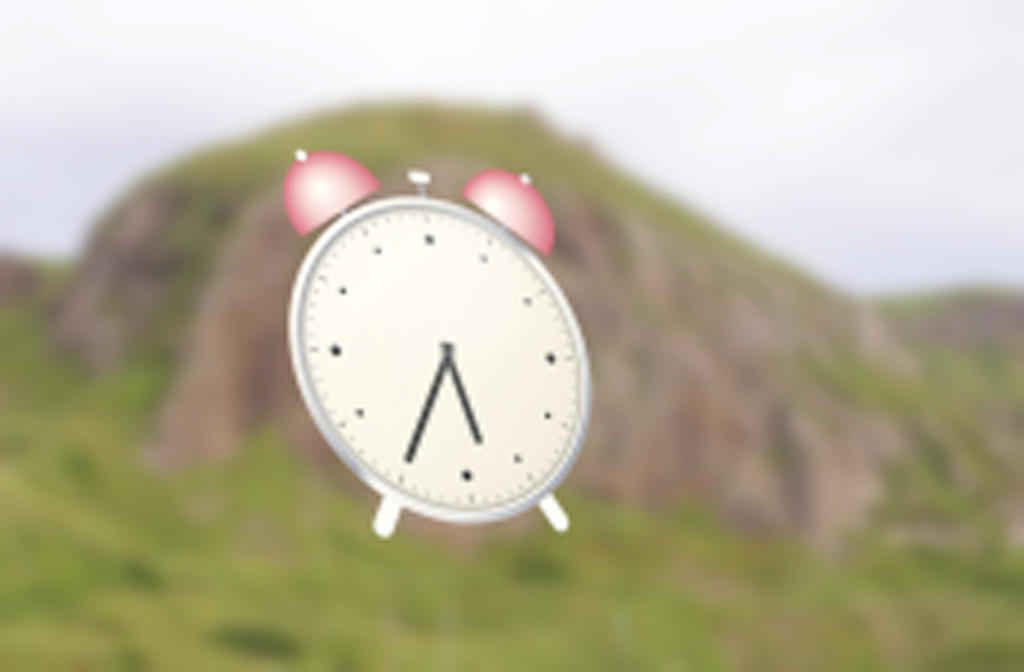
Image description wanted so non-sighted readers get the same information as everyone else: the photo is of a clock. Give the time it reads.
5:35
